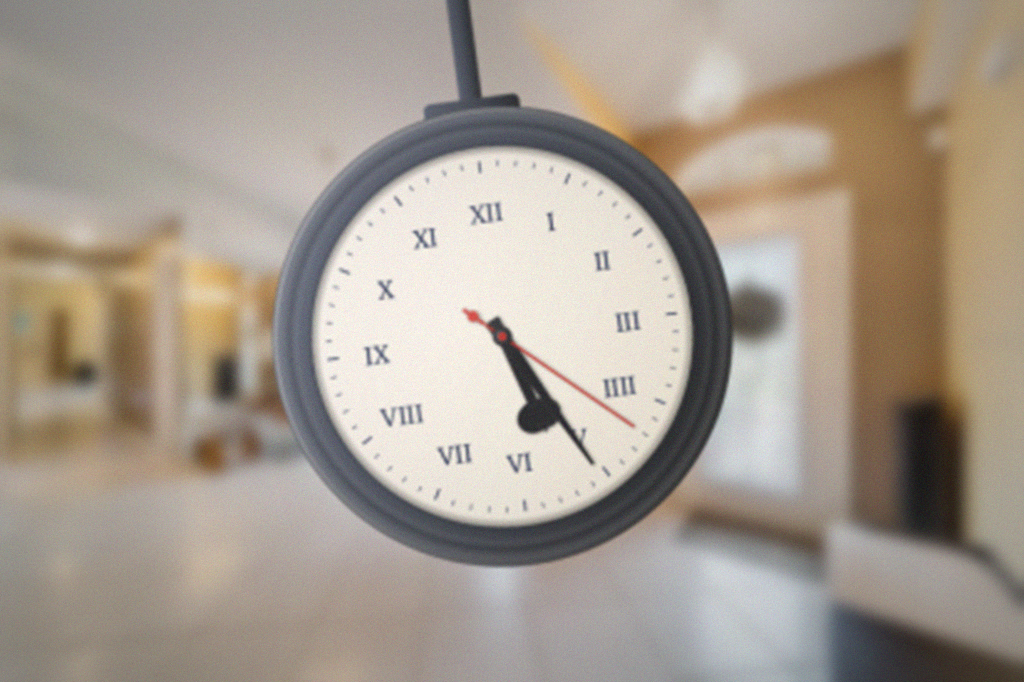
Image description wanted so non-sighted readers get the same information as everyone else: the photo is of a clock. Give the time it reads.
5:25:22
